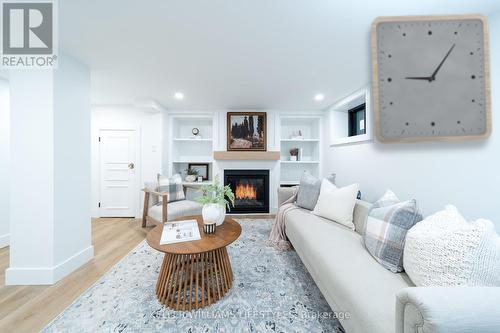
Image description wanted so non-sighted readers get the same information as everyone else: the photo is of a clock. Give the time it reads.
9:06
